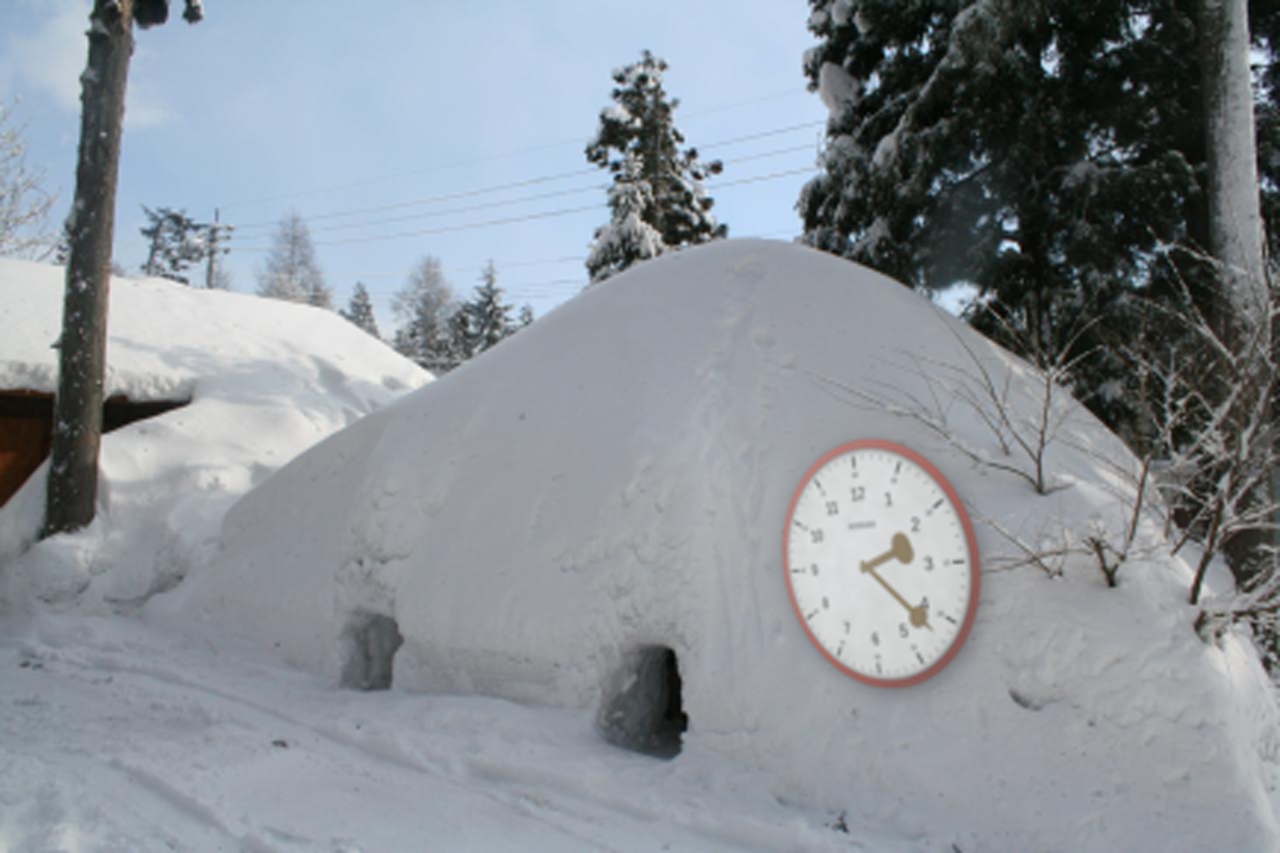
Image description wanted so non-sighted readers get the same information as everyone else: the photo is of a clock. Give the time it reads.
2:22
